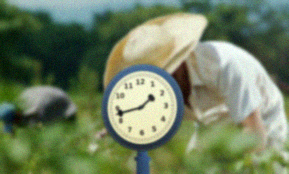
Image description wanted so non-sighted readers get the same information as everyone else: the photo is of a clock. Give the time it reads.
1:43
